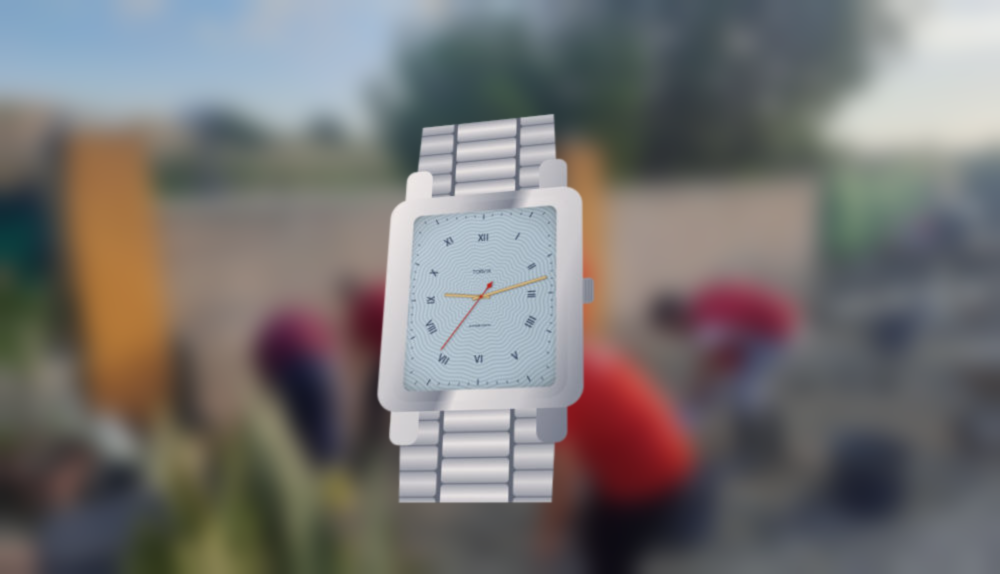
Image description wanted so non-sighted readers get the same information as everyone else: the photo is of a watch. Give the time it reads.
9:12:36
